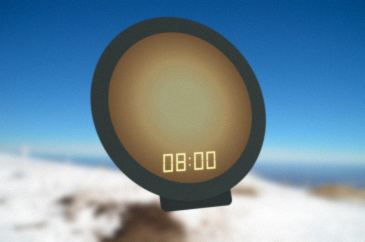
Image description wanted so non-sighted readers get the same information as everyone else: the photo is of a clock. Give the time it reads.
8:00
